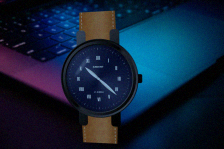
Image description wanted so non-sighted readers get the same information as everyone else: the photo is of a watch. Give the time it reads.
10:22
